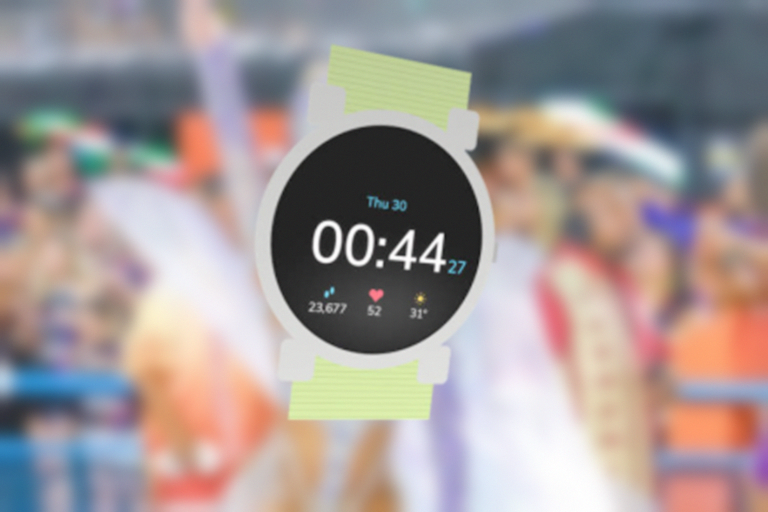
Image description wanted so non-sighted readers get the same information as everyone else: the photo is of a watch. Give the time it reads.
0:44:27
